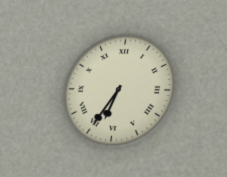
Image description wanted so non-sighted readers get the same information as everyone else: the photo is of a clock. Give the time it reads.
6:35
